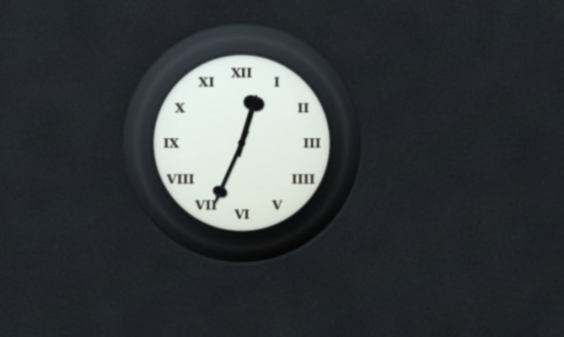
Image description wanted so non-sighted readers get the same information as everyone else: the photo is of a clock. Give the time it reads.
12:34
